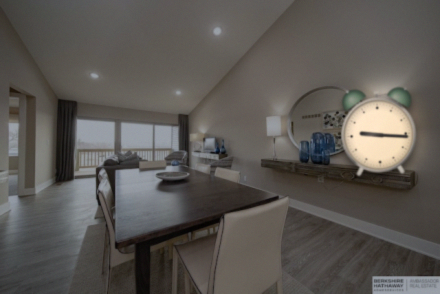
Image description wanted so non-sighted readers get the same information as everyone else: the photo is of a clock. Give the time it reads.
9:16
